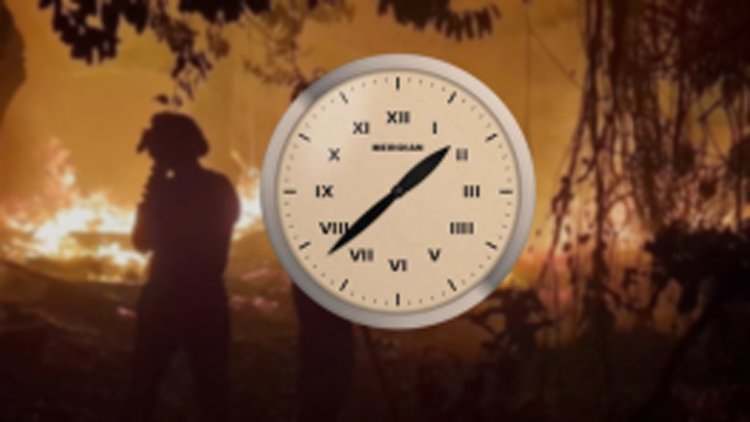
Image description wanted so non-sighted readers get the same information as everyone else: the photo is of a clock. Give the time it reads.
1:38
